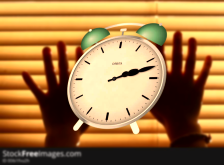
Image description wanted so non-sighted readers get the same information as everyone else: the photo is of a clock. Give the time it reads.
2:12
